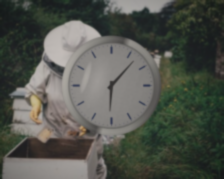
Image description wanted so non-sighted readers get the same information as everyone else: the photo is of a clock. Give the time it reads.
6:07
